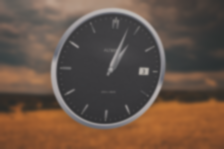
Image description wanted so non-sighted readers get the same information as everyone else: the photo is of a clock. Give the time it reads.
1:03
